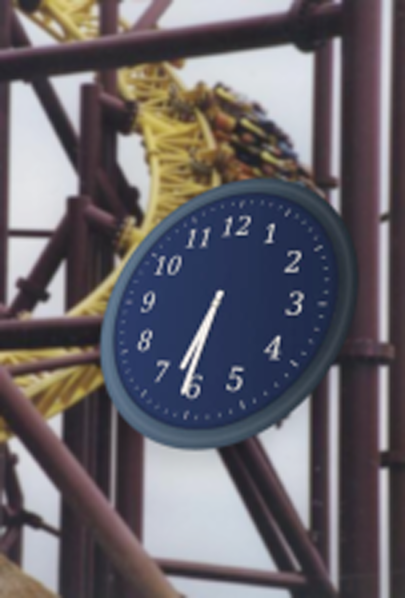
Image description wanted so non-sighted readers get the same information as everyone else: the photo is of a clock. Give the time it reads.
6:31
